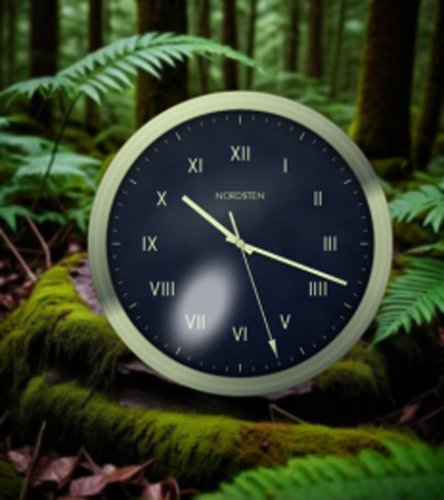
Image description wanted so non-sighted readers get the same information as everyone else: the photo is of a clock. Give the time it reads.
10:18:27
